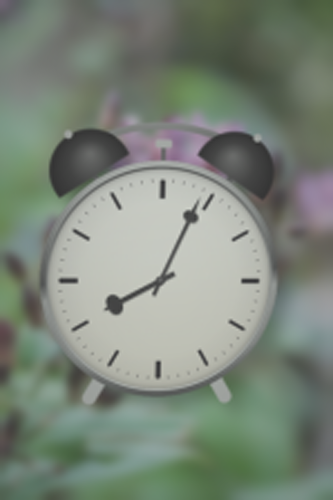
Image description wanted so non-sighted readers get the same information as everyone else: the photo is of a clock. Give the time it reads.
8:04
